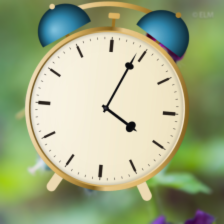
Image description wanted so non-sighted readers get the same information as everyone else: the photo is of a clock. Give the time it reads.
4:04
